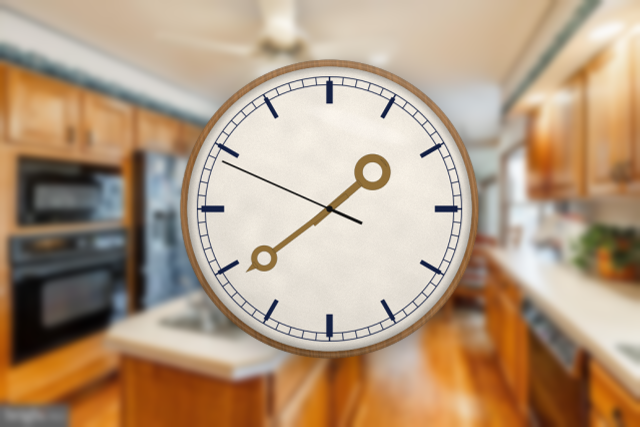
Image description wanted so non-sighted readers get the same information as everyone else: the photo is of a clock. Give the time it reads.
1:38:49
